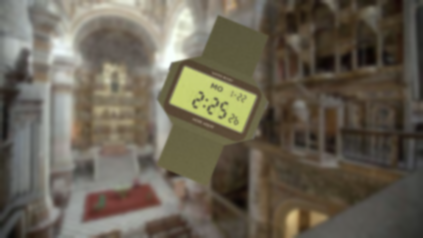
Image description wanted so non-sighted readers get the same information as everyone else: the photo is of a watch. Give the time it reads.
2:25
